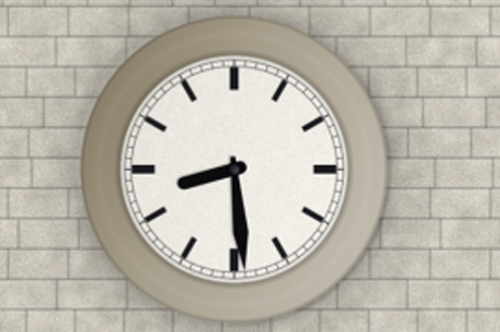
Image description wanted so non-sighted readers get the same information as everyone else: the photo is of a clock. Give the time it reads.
8:29
